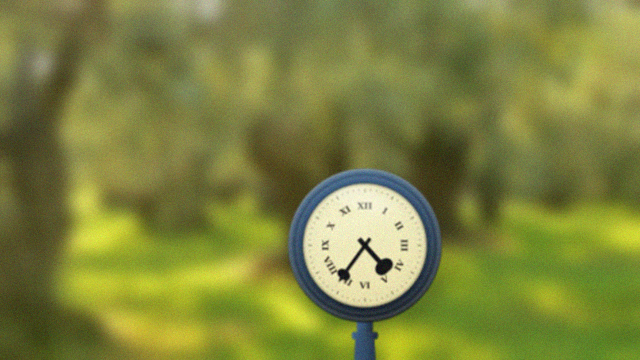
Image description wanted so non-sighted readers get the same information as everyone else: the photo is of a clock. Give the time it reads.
4:36
